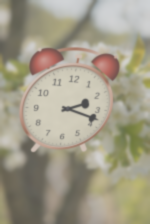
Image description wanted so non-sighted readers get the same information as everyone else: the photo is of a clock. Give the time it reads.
2:18
